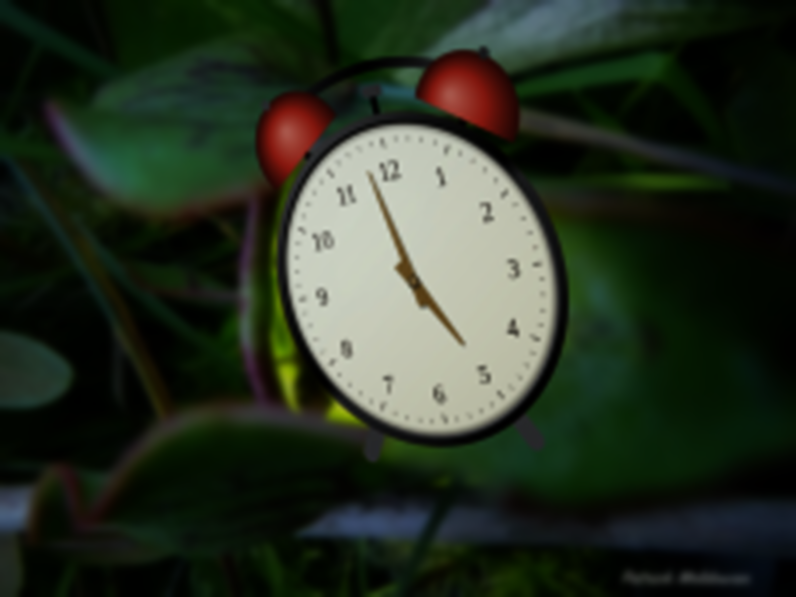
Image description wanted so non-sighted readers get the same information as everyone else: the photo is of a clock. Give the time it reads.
4:58
